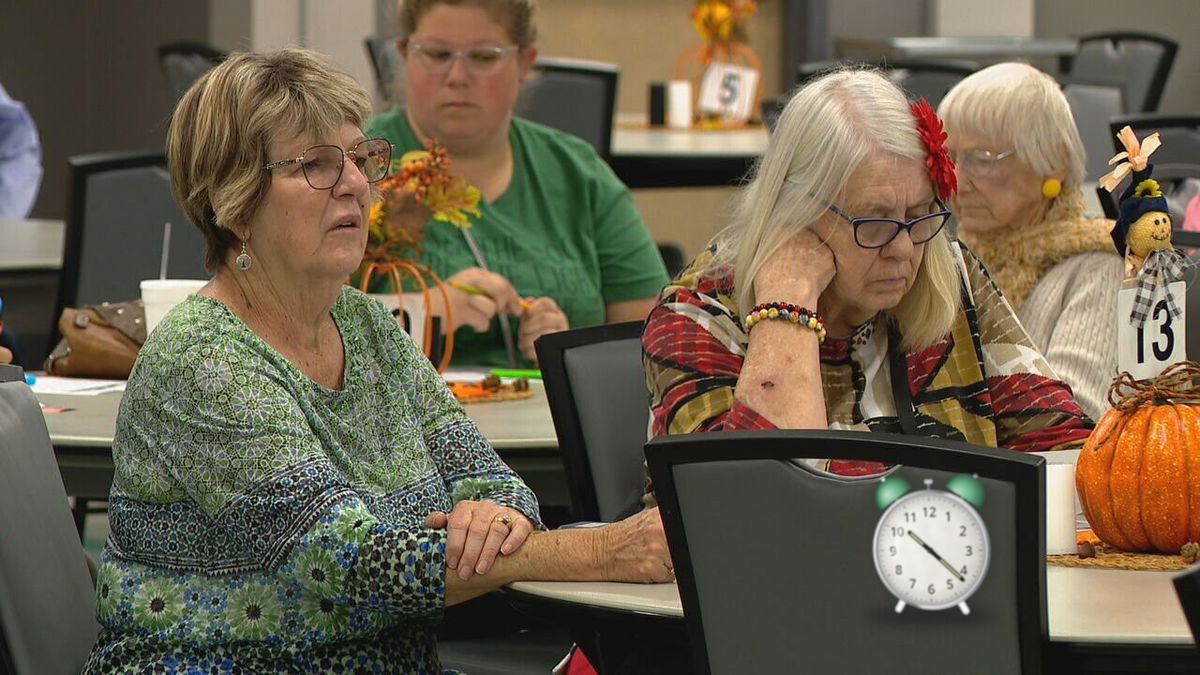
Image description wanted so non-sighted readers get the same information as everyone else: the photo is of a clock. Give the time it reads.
10:22
